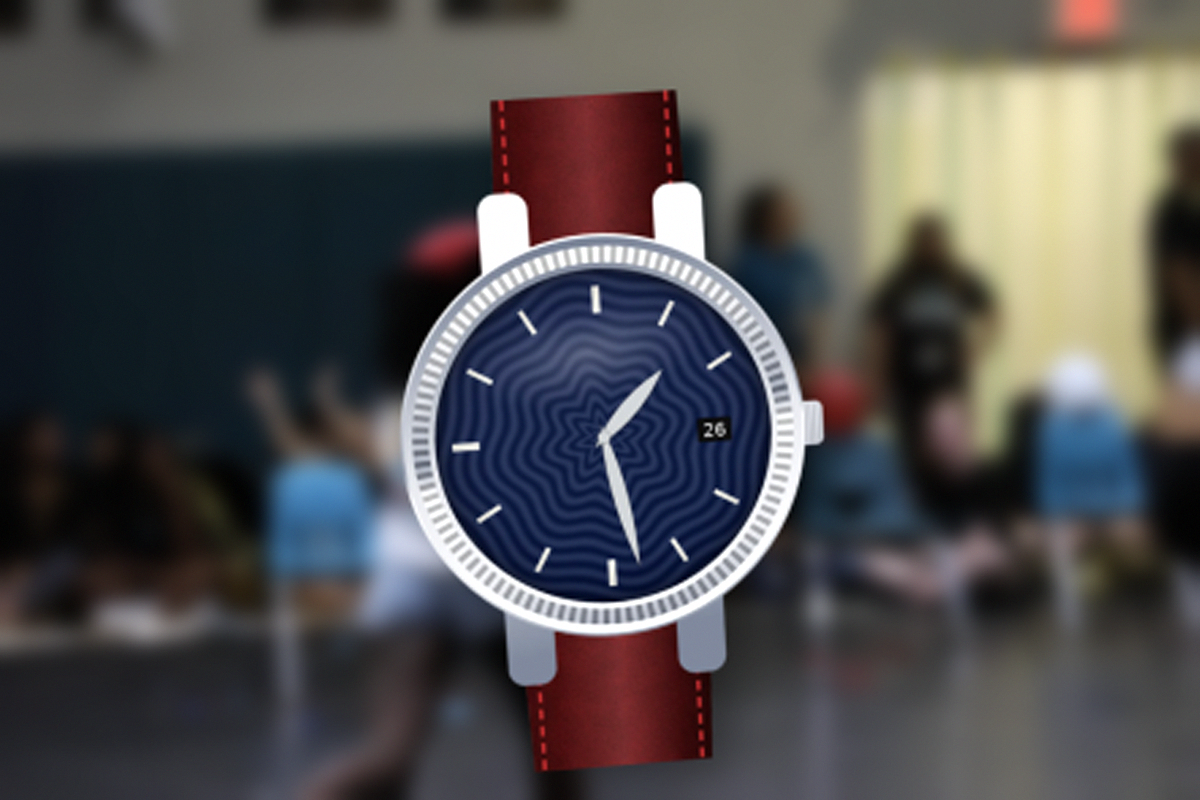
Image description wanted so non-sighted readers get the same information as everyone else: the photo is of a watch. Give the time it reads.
1:28
